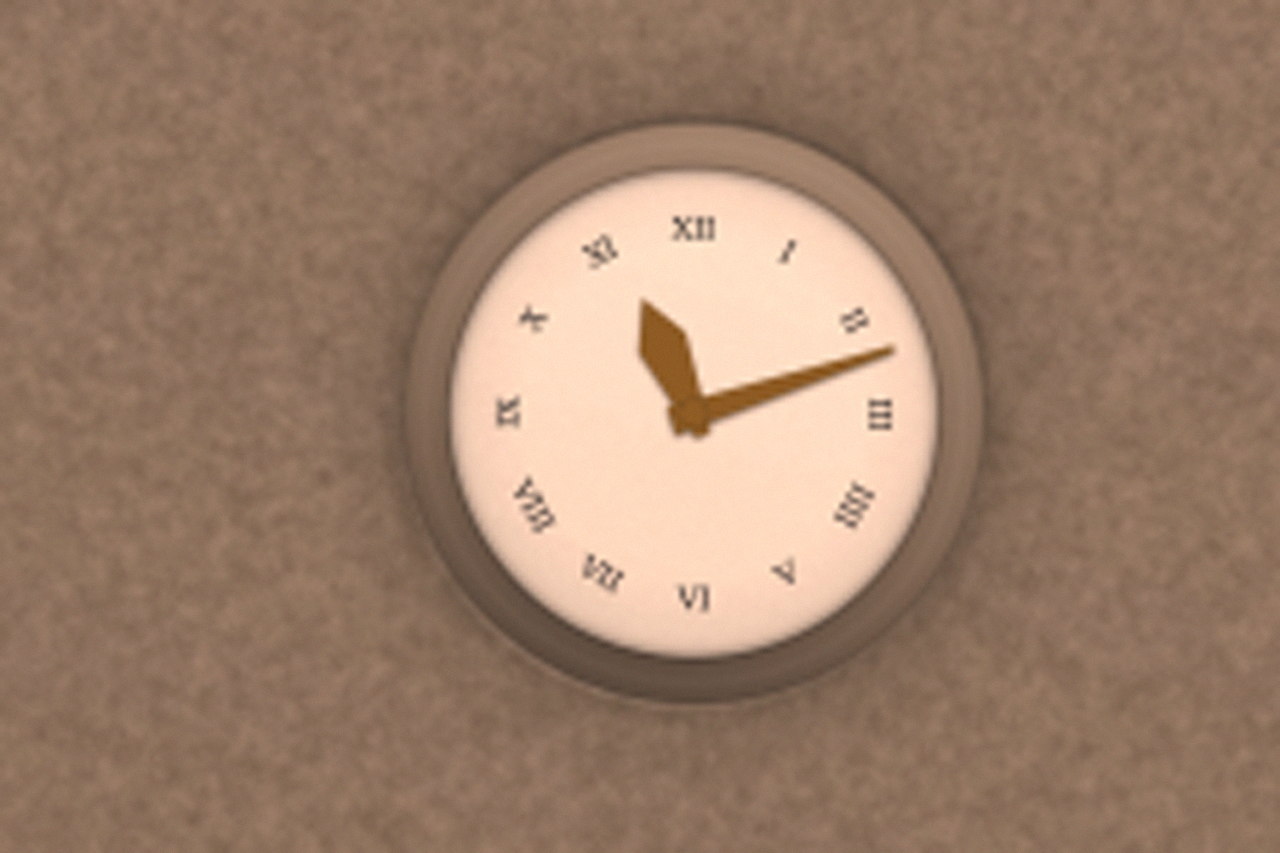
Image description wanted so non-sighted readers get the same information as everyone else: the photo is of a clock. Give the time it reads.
11:12
